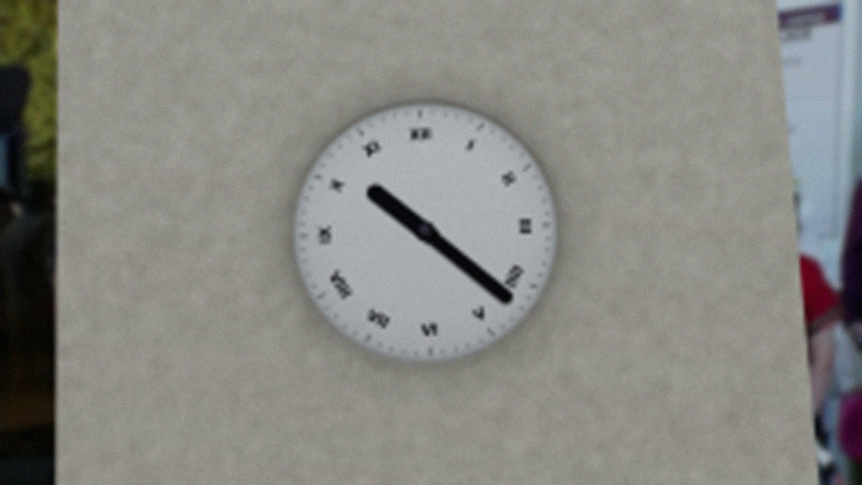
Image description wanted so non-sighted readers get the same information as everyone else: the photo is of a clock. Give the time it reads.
10:22
